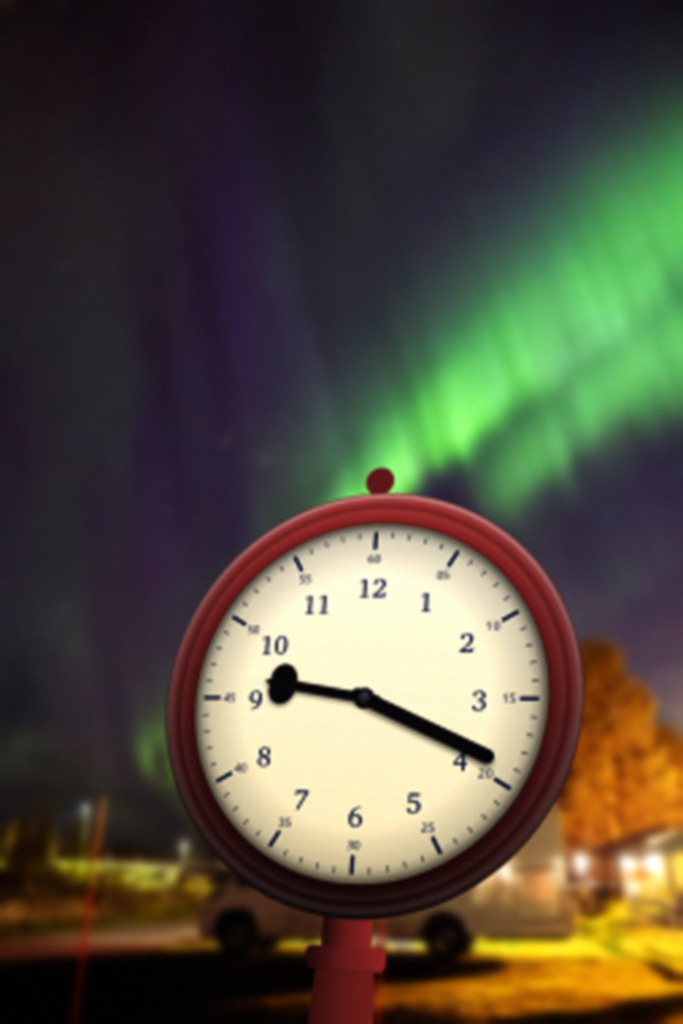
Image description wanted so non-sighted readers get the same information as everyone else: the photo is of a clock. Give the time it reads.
9:19
